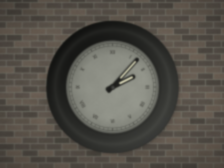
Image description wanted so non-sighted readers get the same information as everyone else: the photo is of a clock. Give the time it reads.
2:07
